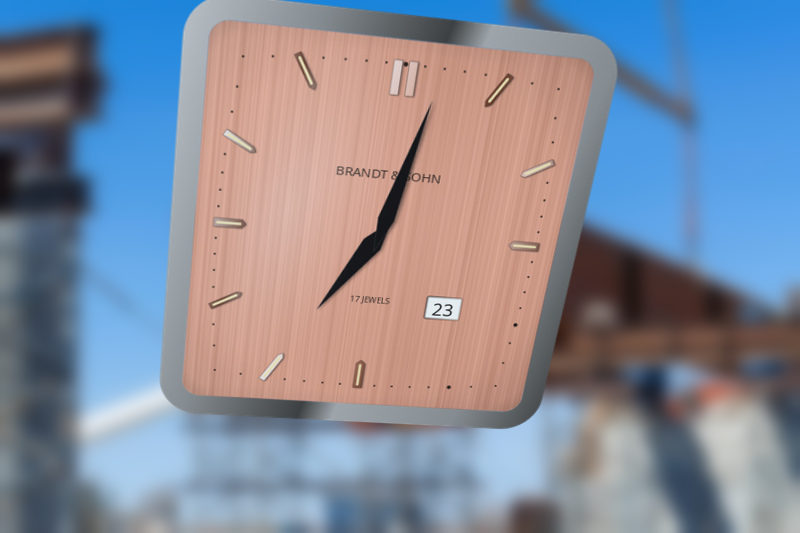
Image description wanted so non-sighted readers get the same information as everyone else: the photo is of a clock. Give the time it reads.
7:02
